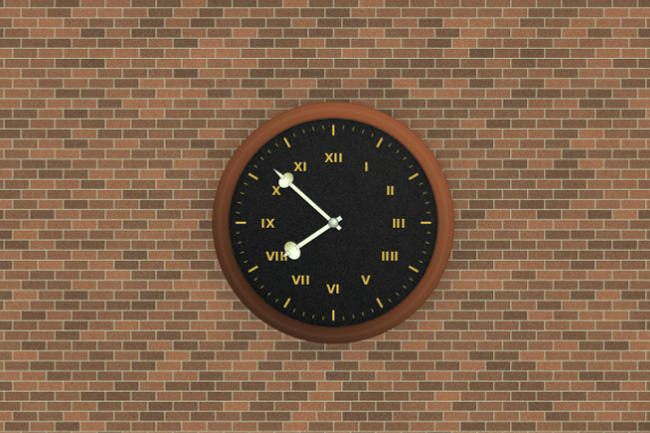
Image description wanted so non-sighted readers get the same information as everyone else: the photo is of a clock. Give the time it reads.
7:52
